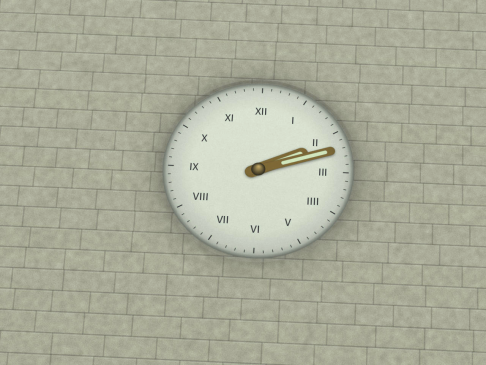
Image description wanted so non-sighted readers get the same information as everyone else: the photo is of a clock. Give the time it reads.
2:12
